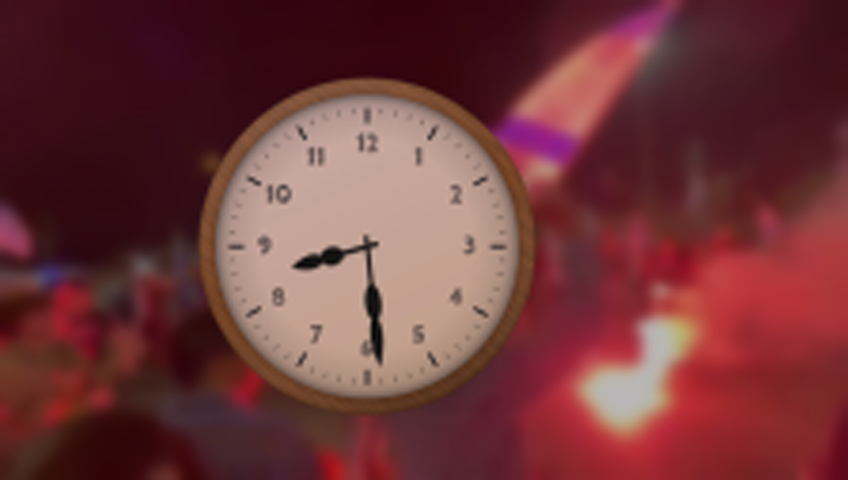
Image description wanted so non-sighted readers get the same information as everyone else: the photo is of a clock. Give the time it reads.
8:29
